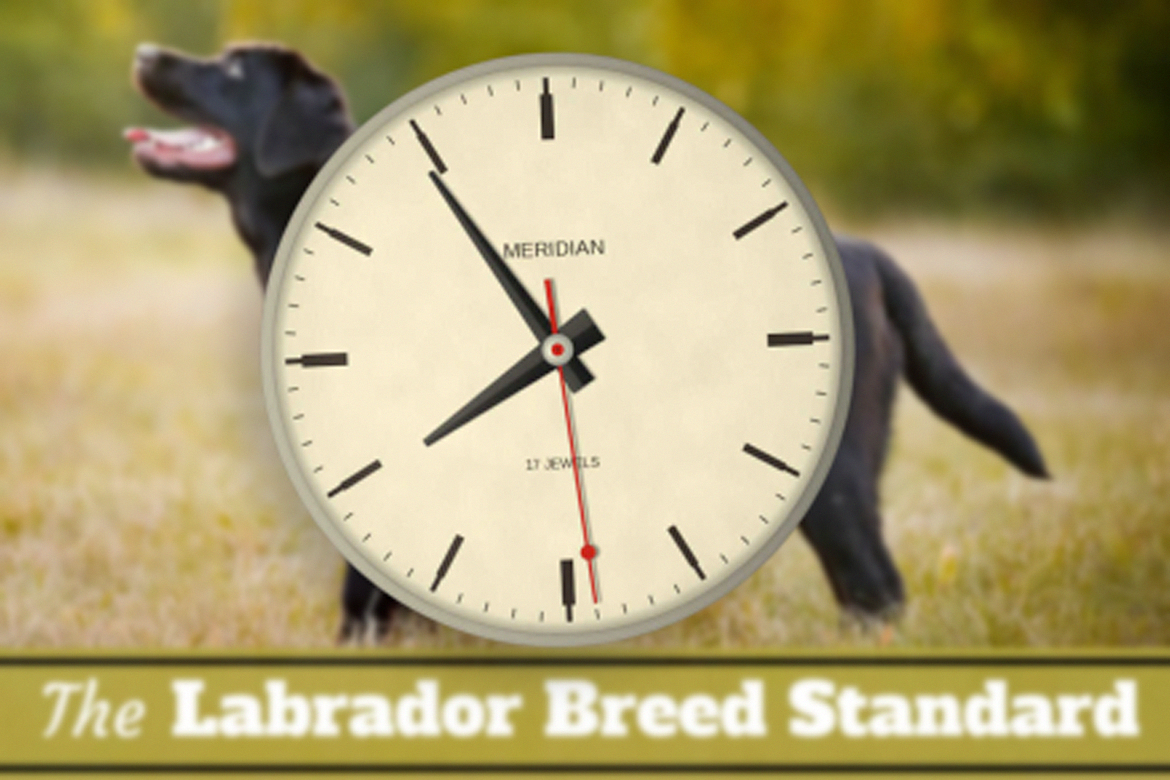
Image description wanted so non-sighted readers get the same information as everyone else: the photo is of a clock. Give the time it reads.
7:54:29
